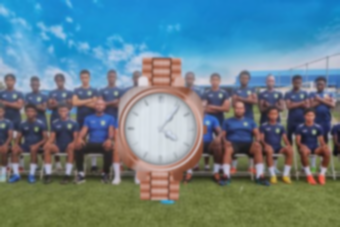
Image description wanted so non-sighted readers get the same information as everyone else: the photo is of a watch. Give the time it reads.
4:06
